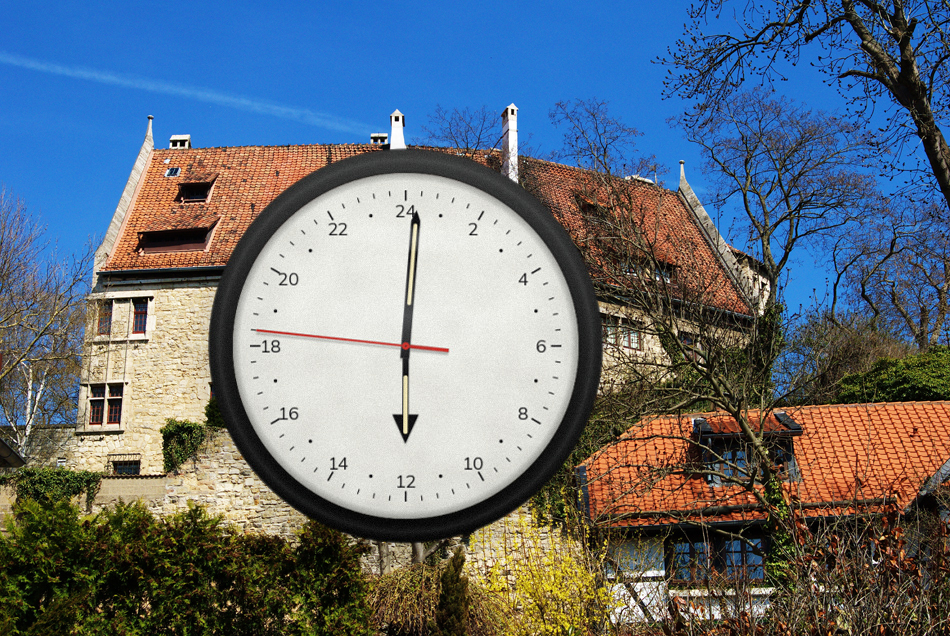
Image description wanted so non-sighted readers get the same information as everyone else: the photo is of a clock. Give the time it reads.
12:00:46
